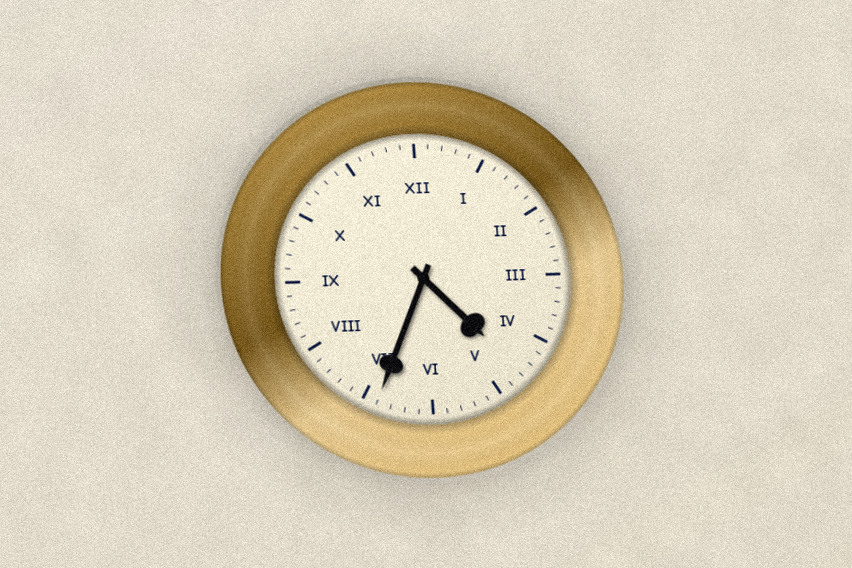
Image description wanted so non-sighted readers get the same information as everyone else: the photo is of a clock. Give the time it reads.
4:34
